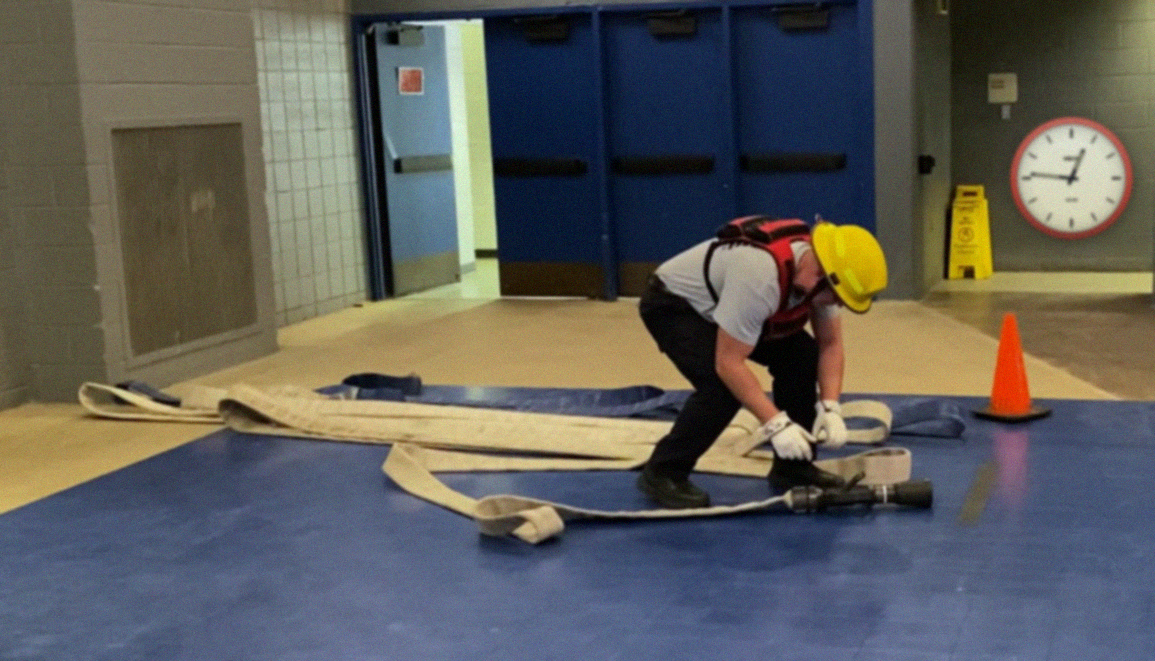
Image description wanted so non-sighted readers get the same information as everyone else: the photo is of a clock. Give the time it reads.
12:46
